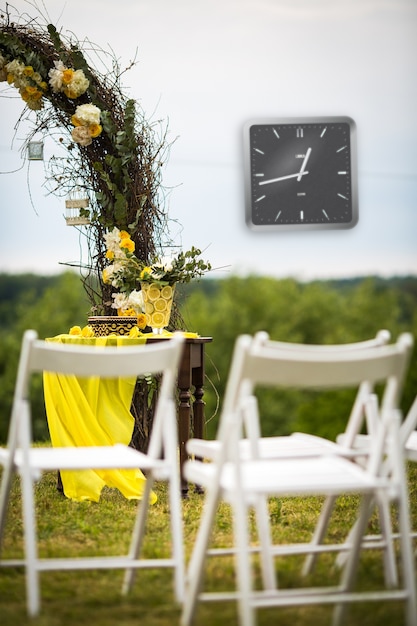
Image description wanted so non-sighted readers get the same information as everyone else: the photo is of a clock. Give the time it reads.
12:43
